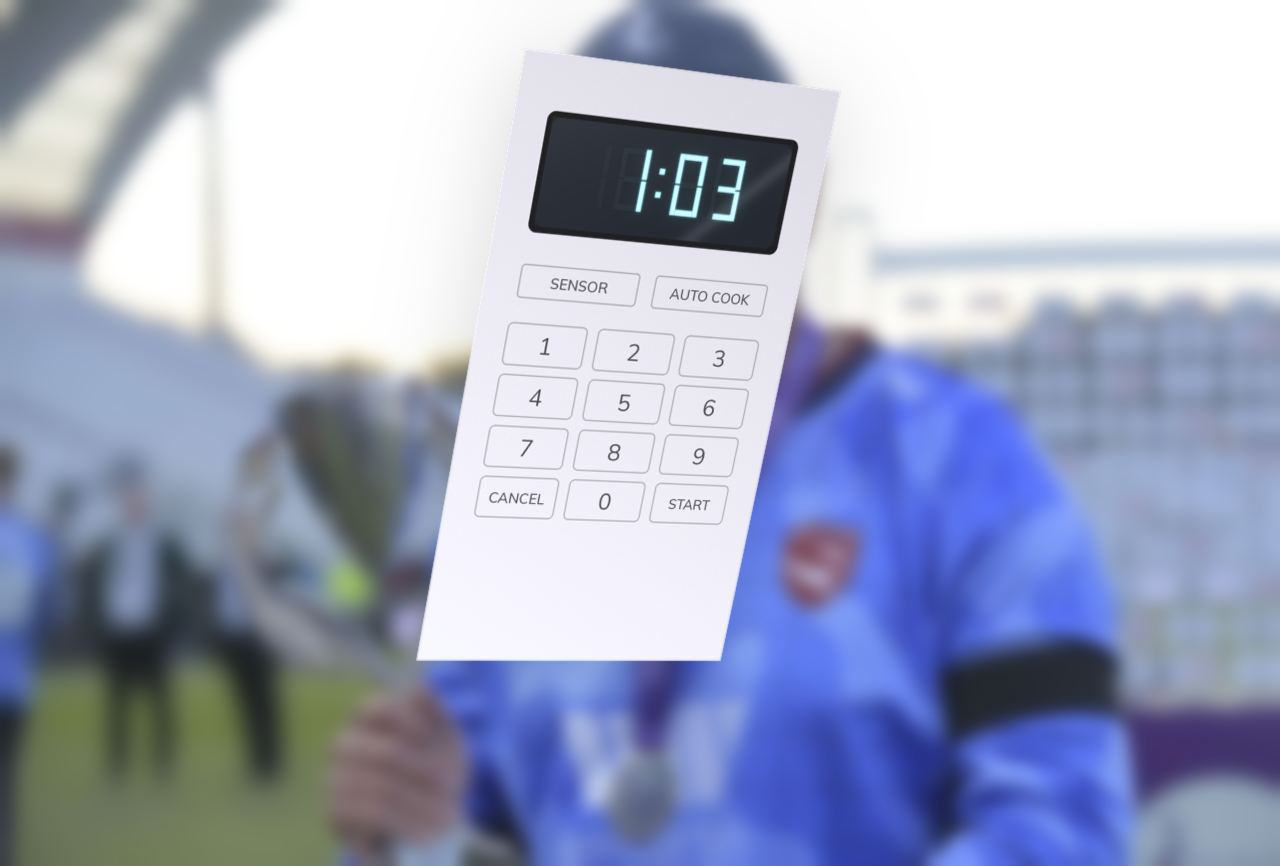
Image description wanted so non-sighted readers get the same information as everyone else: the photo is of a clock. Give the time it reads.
1:03
